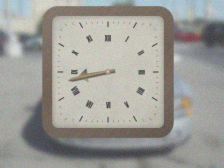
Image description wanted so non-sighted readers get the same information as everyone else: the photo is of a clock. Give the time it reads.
8:43
